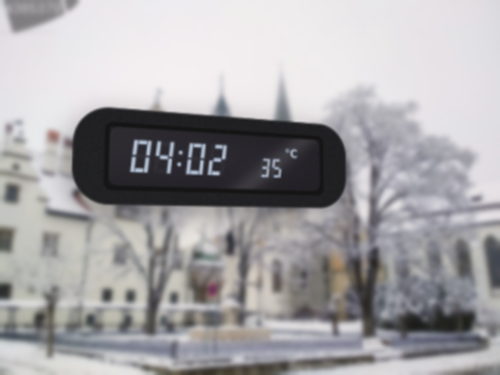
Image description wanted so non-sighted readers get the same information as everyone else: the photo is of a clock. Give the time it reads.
4:02
